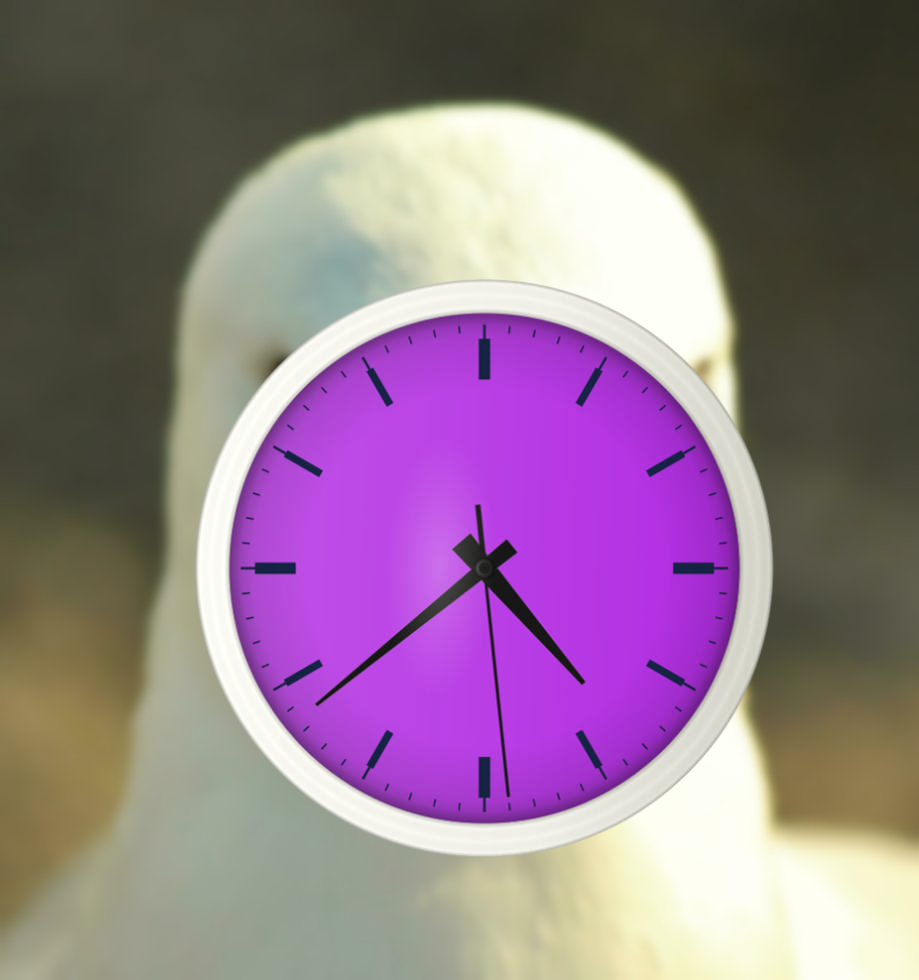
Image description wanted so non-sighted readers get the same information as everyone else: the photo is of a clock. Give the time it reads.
4:38:29
